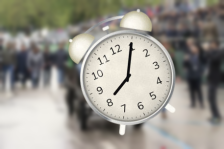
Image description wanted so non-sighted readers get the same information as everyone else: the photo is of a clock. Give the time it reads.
8:05
